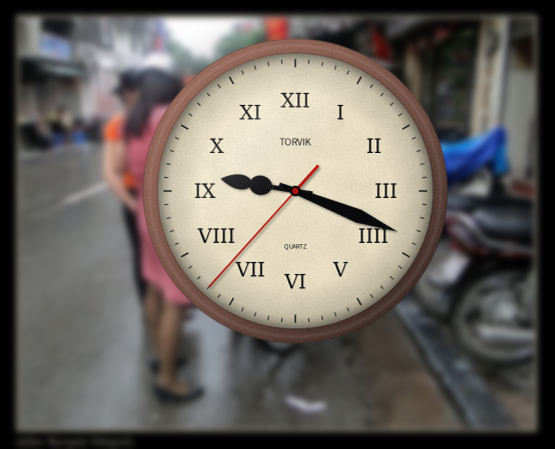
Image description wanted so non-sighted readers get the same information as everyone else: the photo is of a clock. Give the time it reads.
9:18:37
